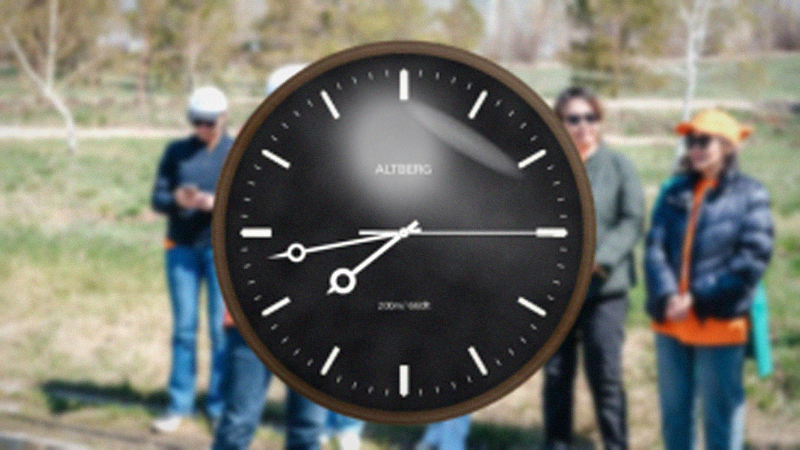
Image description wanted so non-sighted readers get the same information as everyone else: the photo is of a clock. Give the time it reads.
7:43:15
